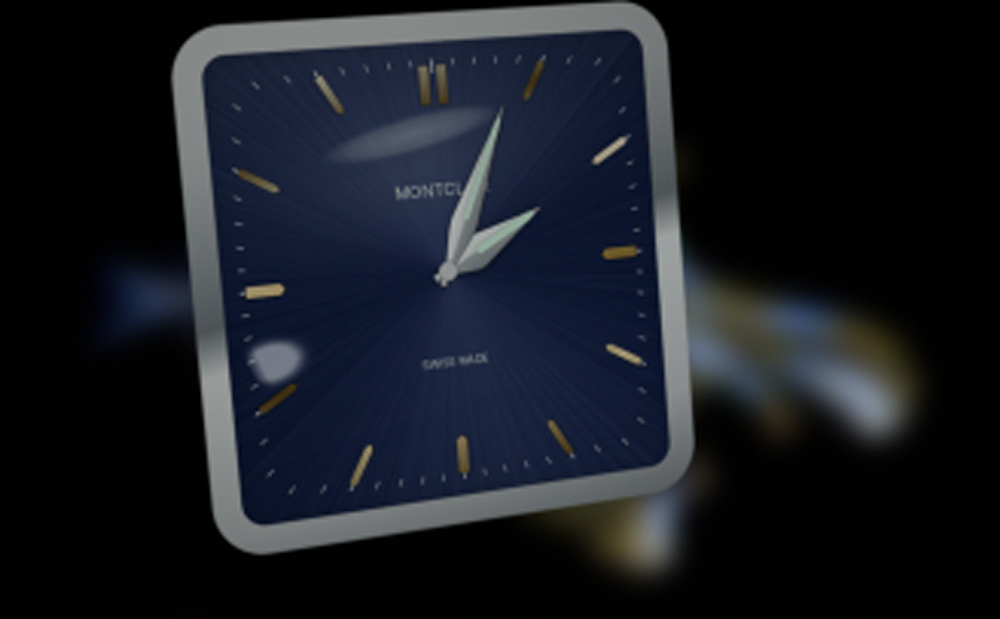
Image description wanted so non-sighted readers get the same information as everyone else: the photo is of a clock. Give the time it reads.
2:04
